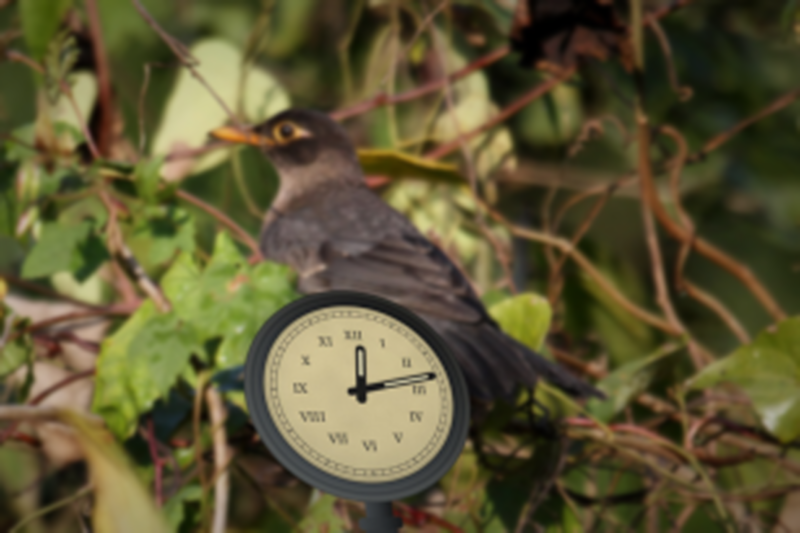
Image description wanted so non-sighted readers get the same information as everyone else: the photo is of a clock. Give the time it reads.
12:13
